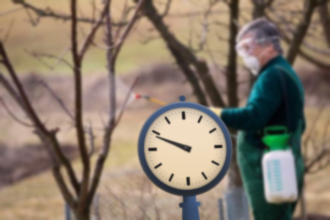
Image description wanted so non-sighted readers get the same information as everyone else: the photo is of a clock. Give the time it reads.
9:49
